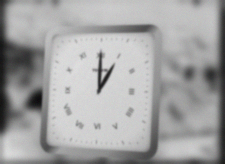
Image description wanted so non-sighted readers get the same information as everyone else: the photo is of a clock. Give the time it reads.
1:00
